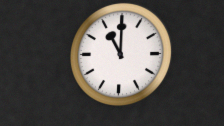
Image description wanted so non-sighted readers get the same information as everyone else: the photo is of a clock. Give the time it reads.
11:00
